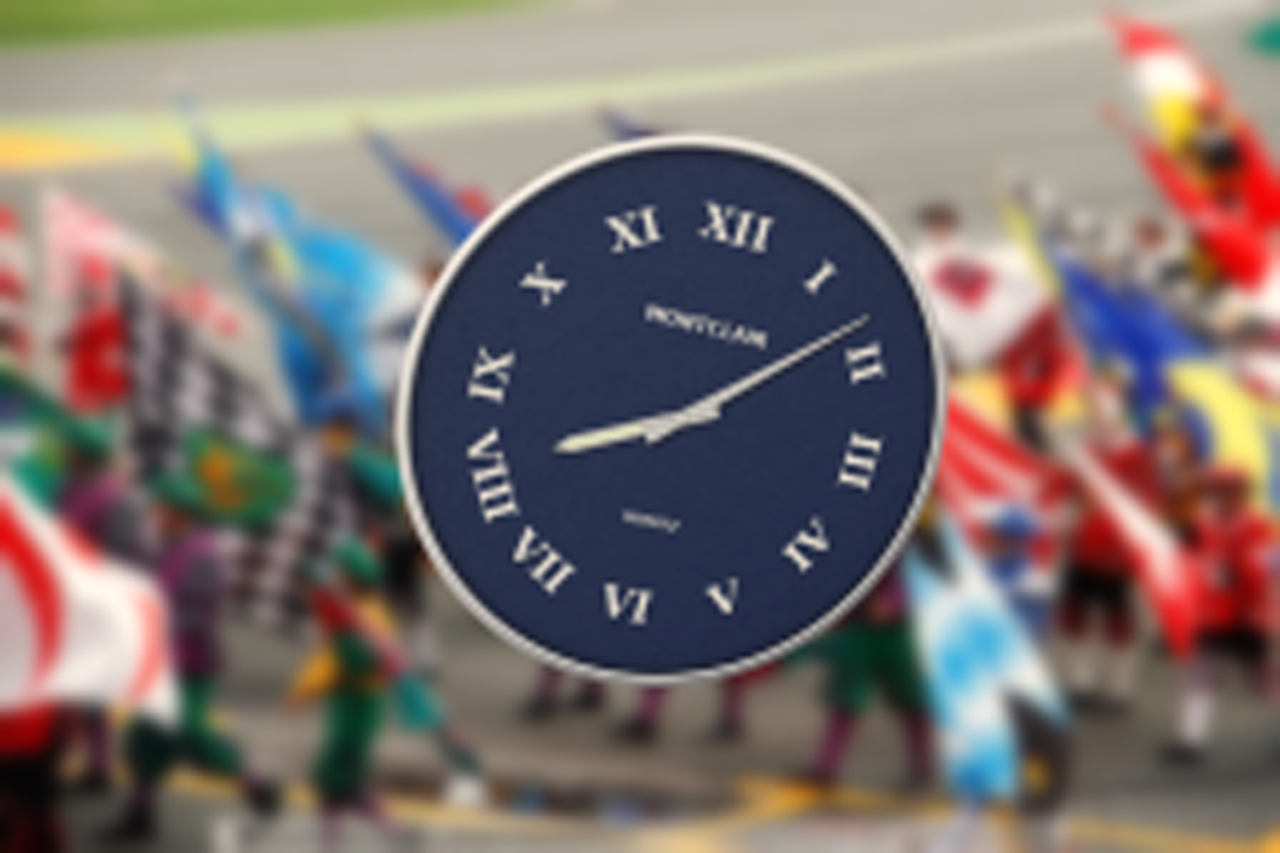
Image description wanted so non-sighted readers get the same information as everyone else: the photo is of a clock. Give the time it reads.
8:08
